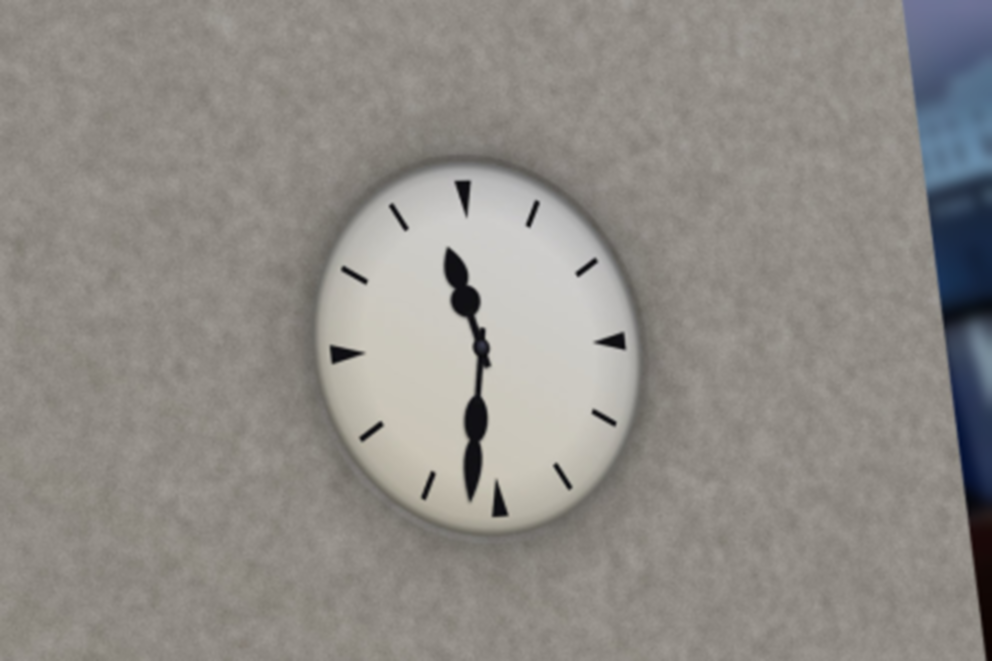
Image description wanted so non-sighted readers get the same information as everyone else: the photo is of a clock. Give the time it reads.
11:32
